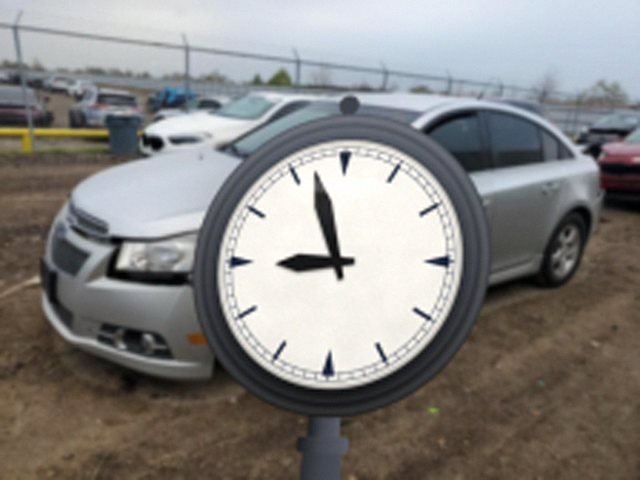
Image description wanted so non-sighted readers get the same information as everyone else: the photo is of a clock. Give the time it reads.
8:57
